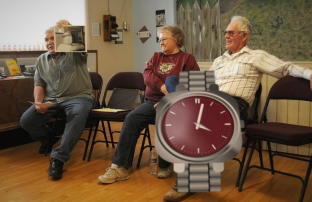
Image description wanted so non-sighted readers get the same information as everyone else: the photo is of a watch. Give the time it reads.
4:02
